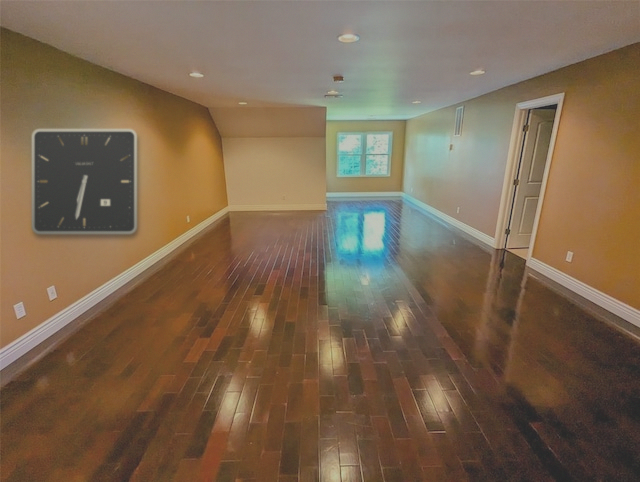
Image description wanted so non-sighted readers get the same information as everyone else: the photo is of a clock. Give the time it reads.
6:32
